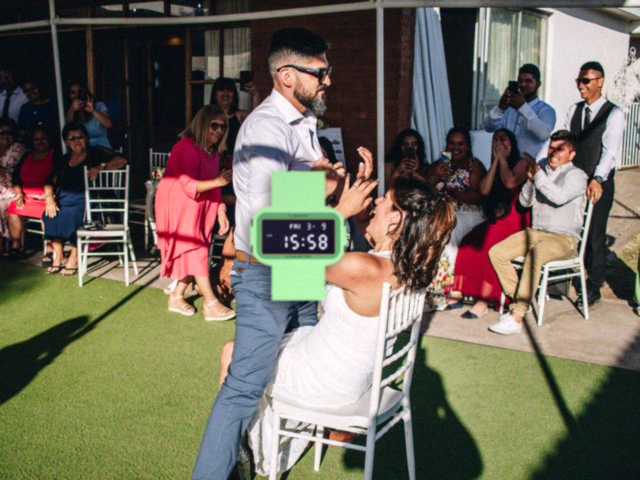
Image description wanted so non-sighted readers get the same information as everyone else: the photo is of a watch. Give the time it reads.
15:58
